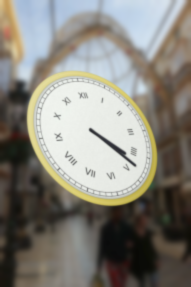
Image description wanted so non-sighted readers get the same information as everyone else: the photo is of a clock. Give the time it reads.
4:23
